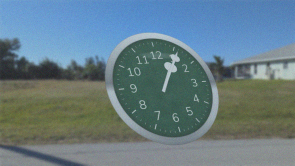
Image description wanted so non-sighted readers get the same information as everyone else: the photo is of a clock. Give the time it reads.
1:06
